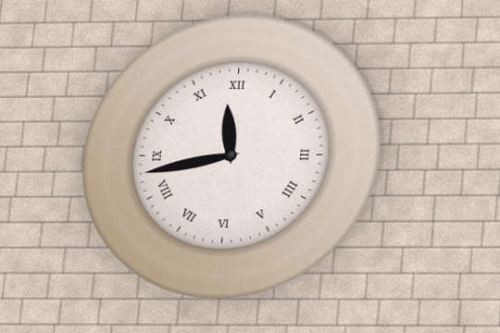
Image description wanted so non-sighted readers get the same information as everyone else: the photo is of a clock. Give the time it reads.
11:43
